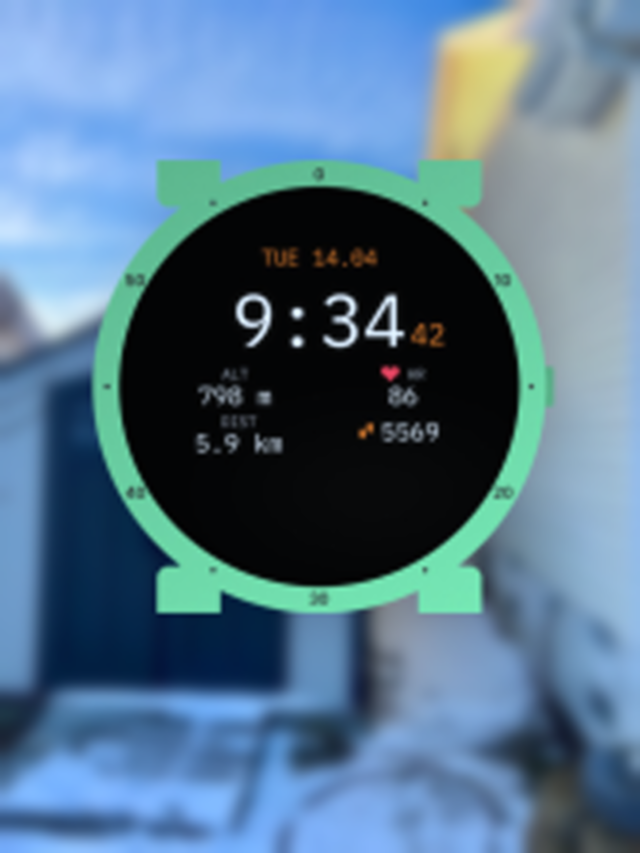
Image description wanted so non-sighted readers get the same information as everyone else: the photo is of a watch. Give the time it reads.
9:34:42
